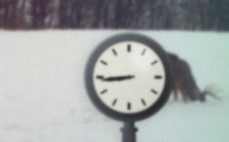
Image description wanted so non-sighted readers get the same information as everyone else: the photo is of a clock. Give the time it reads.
8:44
